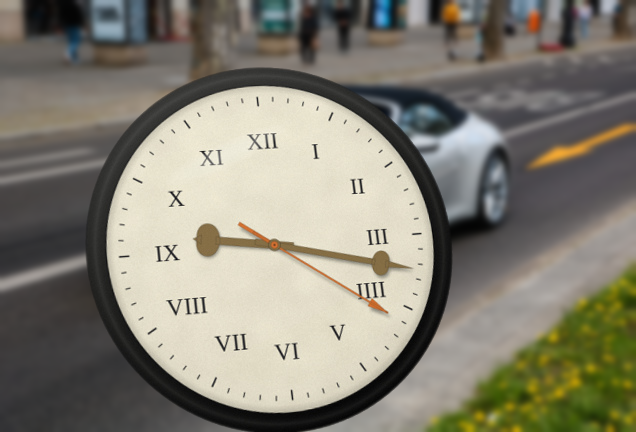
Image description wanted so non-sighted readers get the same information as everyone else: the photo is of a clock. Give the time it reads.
9:17:21
